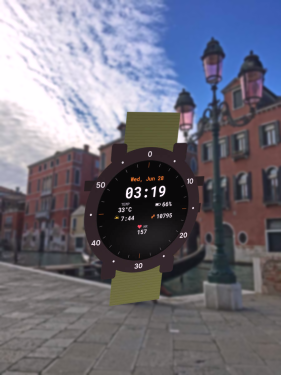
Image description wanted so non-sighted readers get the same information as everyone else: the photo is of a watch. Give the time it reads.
3:19
